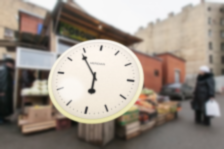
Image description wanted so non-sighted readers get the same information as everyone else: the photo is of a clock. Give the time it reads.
5:54
